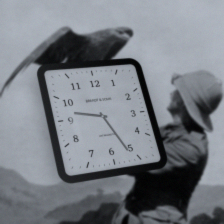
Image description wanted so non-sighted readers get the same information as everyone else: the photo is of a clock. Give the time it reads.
9:26
